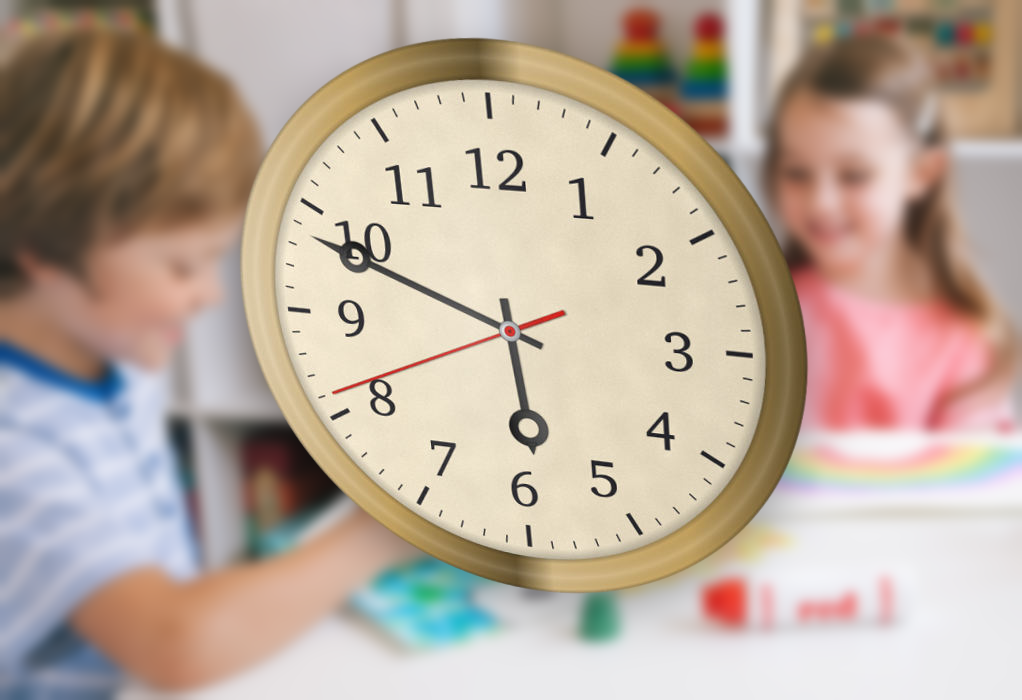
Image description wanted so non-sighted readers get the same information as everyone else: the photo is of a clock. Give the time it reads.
5:48:41
